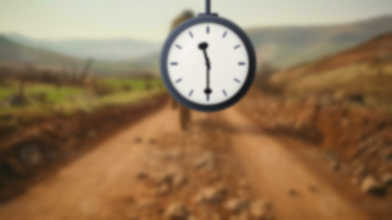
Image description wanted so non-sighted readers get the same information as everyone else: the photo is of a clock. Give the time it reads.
11:30
